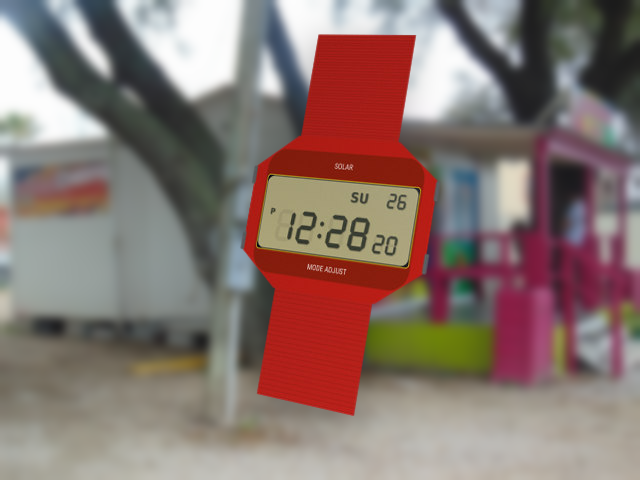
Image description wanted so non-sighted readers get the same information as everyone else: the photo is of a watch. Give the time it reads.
12:28:20
